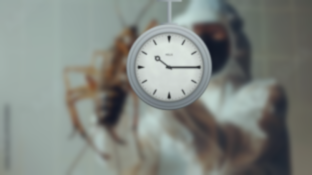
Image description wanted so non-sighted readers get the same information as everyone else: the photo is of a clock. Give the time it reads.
10:15
